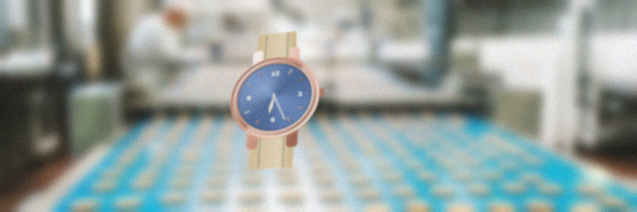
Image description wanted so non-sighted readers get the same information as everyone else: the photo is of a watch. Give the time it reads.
6:26
